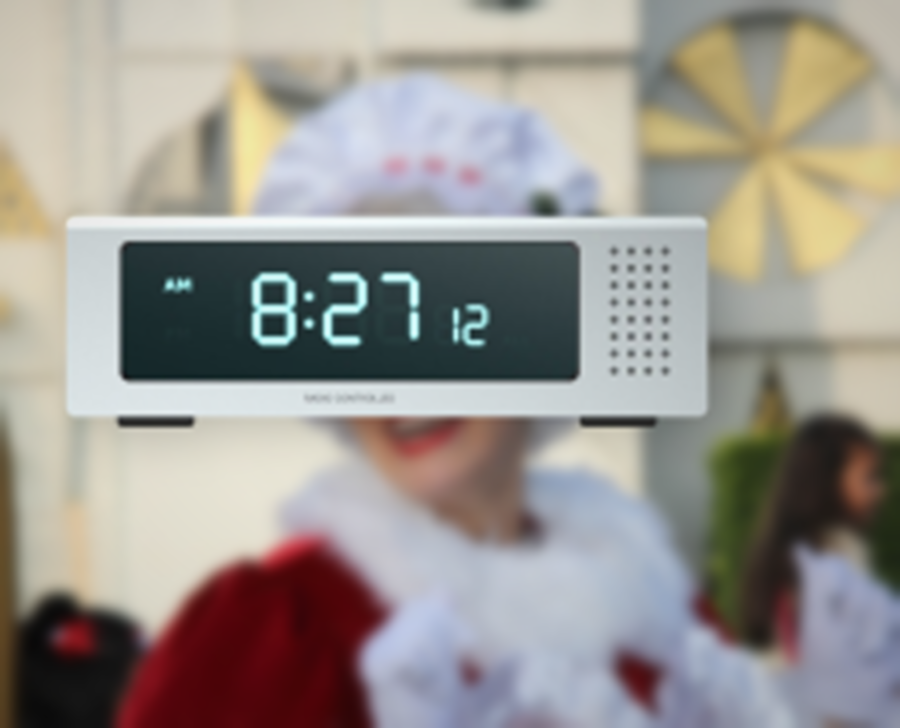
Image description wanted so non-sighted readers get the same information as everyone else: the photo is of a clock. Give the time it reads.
8:27:12
